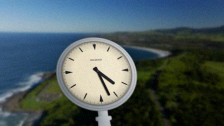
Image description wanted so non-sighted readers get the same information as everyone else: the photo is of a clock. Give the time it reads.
4:27
